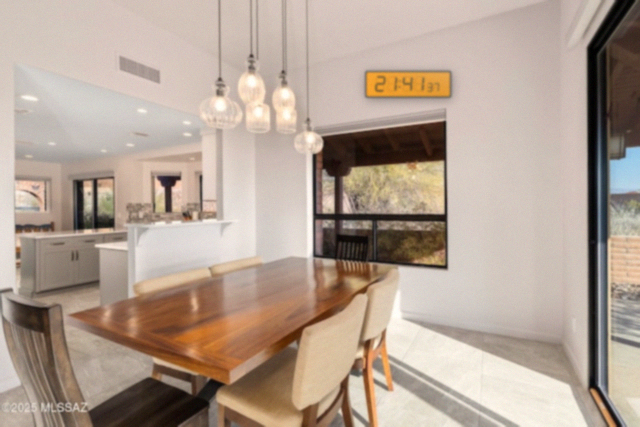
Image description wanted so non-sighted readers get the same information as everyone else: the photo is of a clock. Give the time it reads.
21:41
